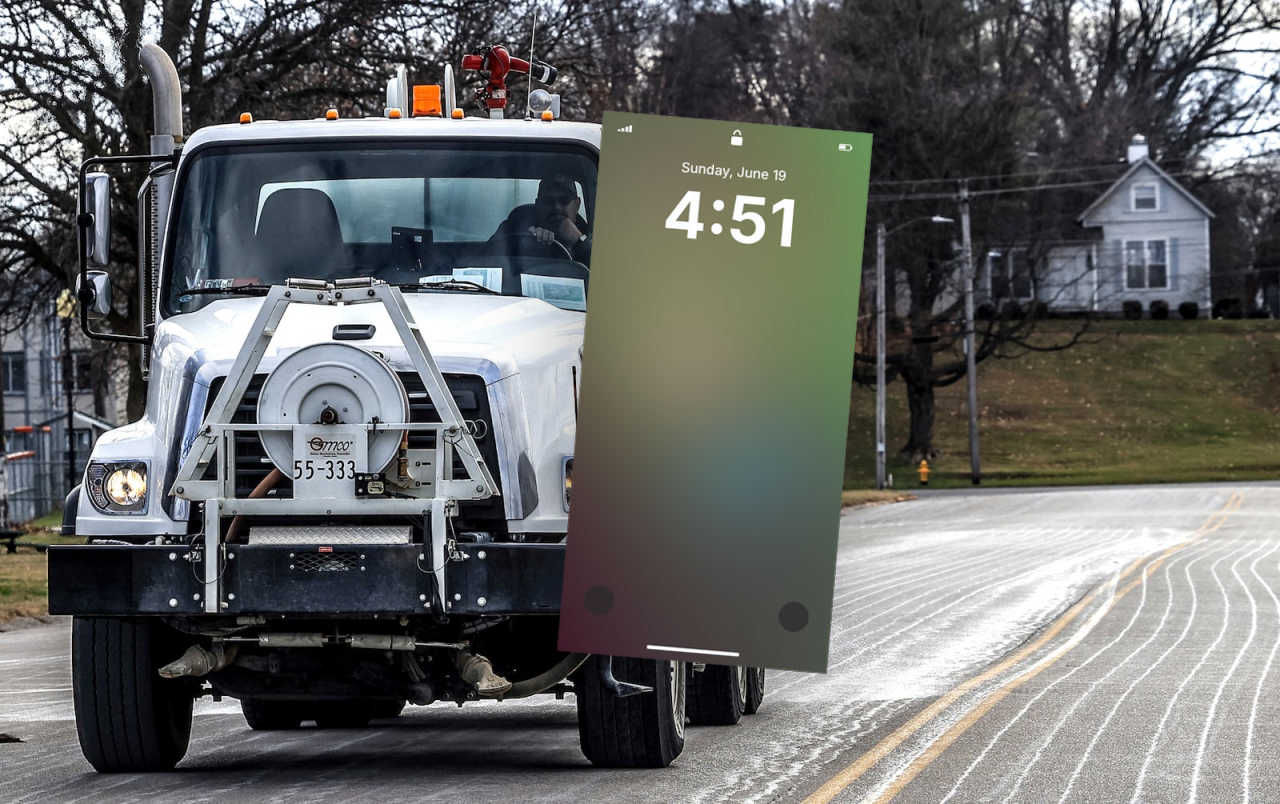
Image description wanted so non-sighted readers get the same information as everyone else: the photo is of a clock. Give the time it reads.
4:51
